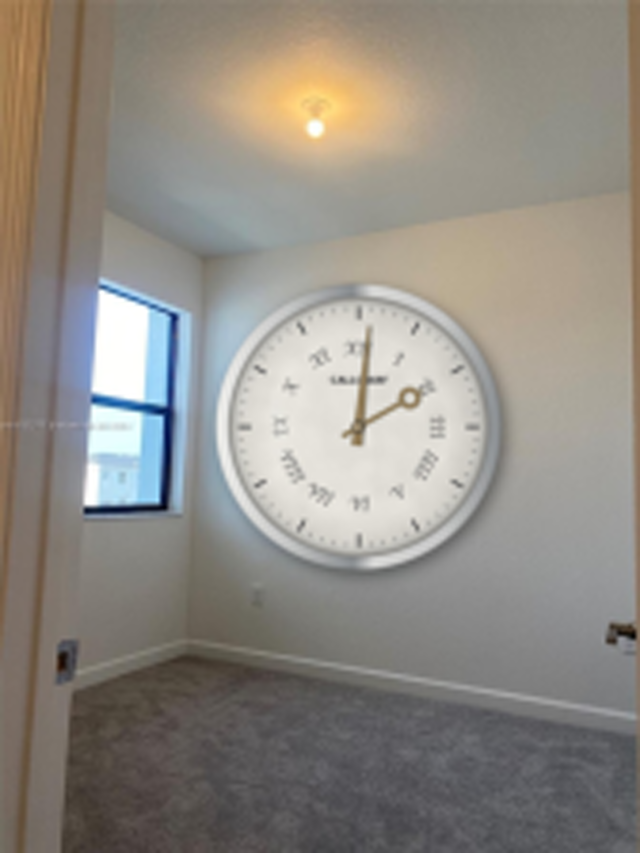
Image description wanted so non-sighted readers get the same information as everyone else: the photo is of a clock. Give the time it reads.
2:01
